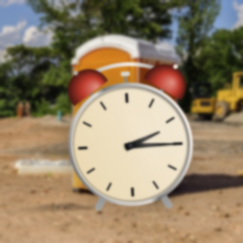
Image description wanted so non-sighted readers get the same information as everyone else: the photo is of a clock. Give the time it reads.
2:15
